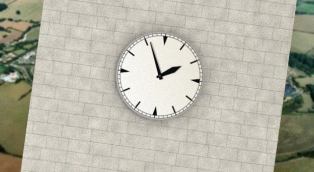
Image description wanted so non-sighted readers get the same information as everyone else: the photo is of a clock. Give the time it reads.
1:56
